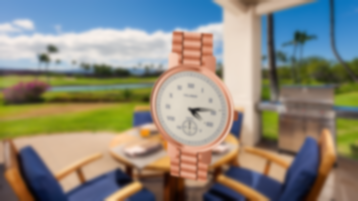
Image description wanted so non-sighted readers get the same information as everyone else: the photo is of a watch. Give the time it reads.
4:14
